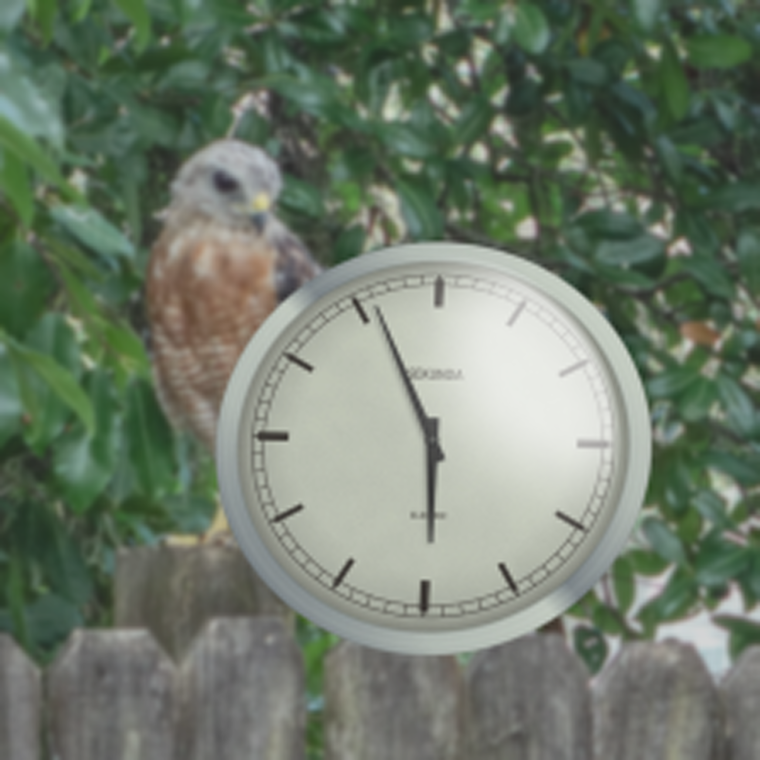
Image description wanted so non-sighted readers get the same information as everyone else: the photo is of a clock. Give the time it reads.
5:56
